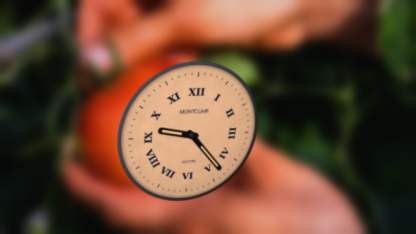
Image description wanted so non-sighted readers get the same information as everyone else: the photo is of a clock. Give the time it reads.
9:23
